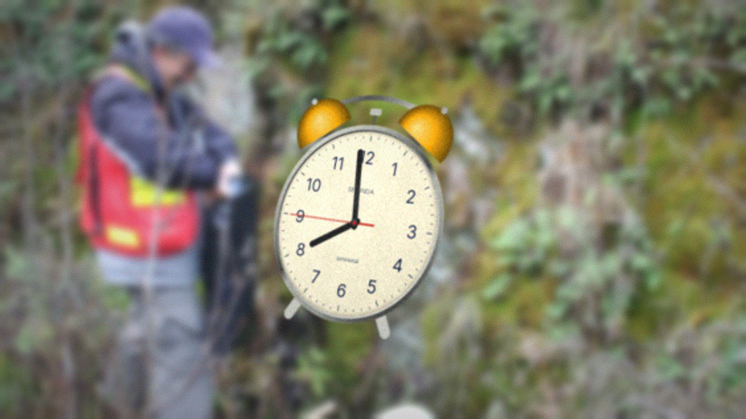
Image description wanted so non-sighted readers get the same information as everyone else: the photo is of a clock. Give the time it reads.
7:58:45
